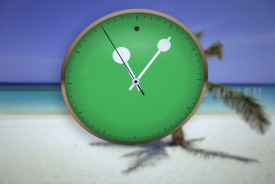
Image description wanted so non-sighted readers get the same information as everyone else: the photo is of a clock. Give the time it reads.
11:05:55
